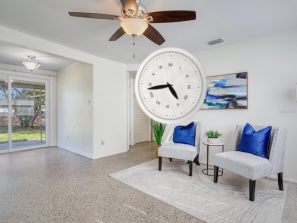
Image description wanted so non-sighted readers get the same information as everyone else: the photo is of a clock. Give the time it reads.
4:43
